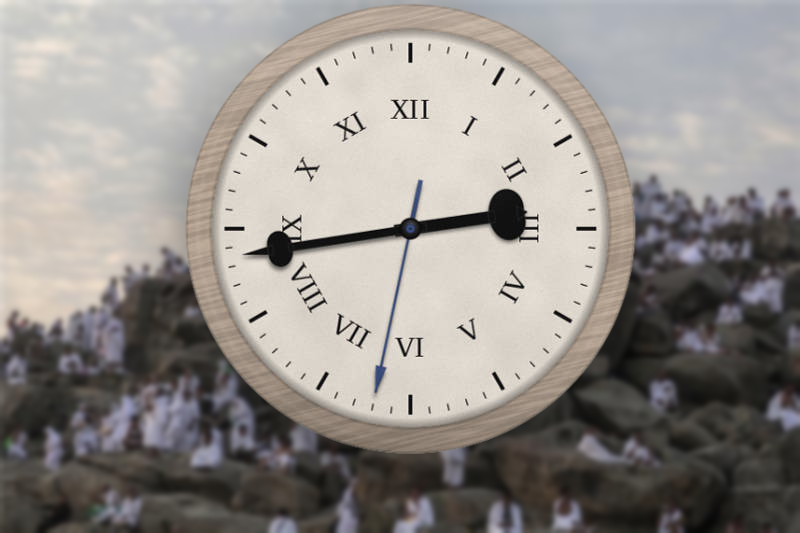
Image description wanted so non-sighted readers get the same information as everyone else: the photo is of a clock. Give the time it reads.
2:43:32
